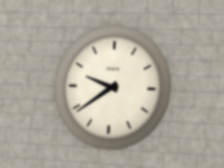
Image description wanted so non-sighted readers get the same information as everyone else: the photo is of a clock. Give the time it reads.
9:39
